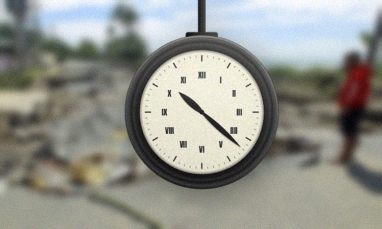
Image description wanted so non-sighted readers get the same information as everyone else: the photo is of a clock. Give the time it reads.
10:22
